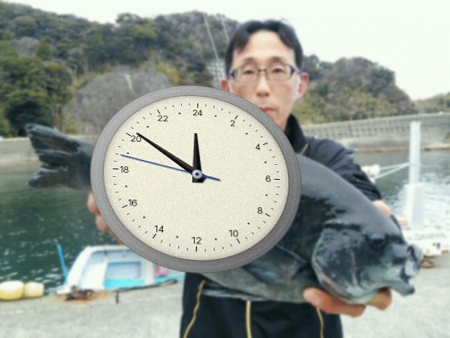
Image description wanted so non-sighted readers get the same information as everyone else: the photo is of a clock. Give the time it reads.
23:50:47
